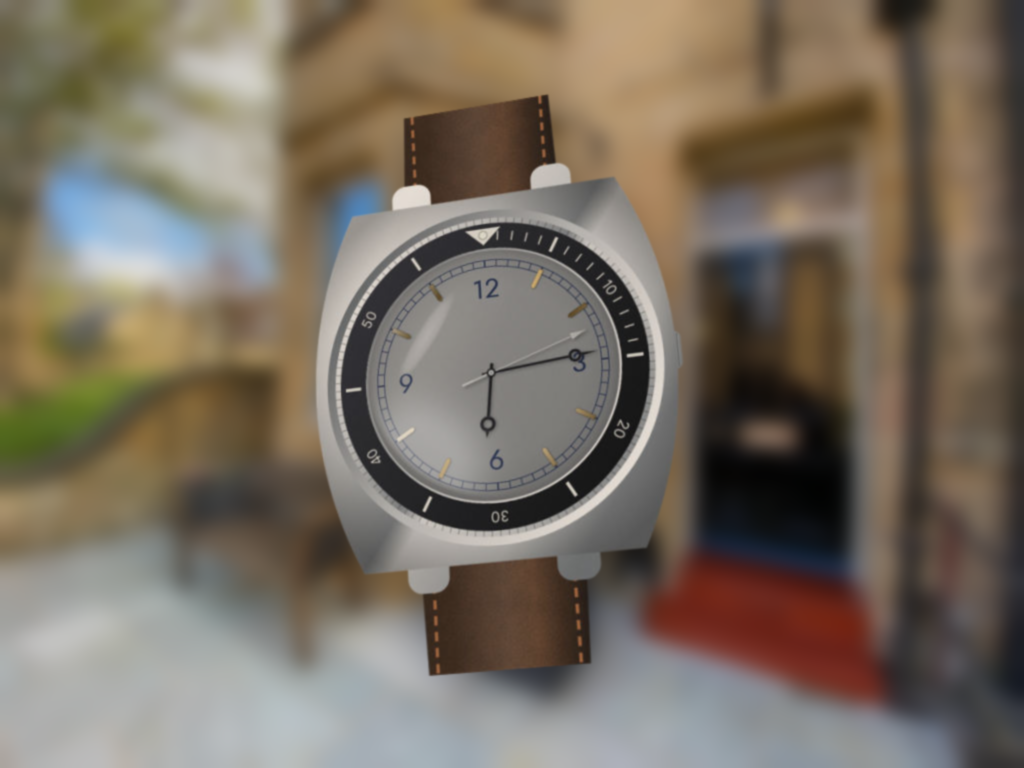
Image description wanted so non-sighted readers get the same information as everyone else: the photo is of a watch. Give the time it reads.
6:14:12
